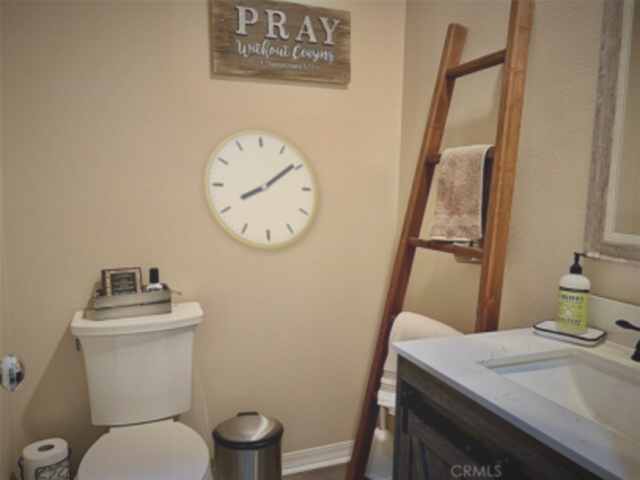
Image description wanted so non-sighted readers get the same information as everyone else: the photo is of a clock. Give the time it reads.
8:09
